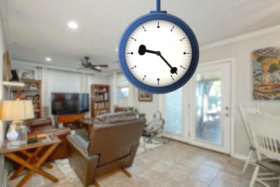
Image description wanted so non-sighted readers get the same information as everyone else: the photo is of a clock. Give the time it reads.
9:23
